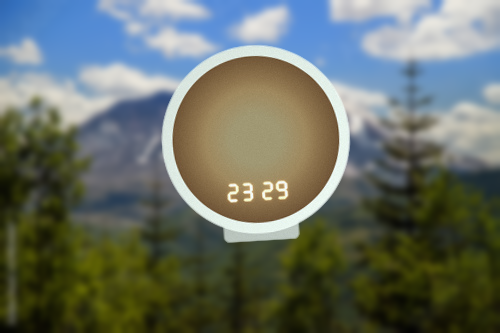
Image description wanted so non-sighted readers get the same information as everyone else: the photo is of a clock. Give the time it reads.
23:29
